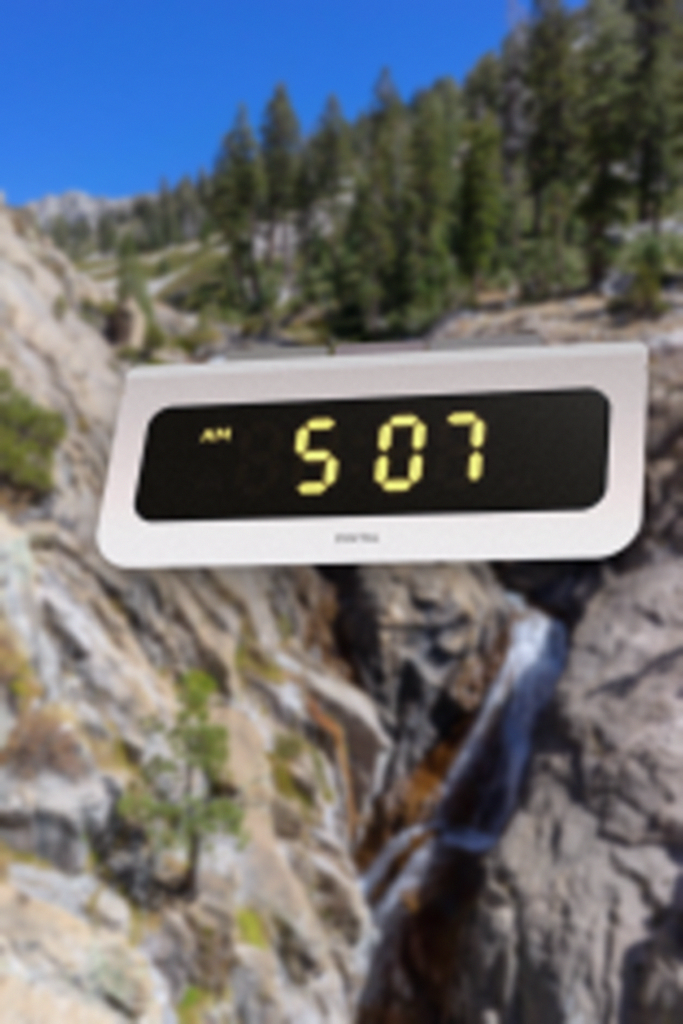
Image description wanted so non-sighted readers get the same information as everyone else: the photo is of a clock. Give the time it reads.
5:07
